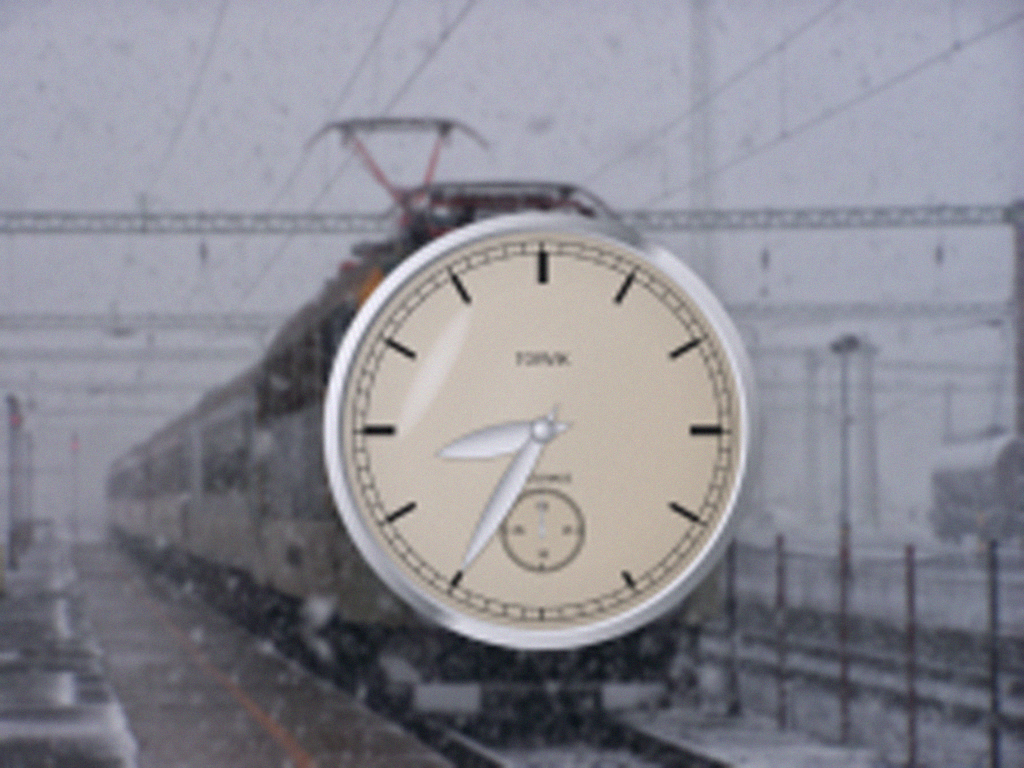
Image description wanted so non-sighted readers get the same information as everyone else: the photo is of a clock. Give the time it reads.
8:35
